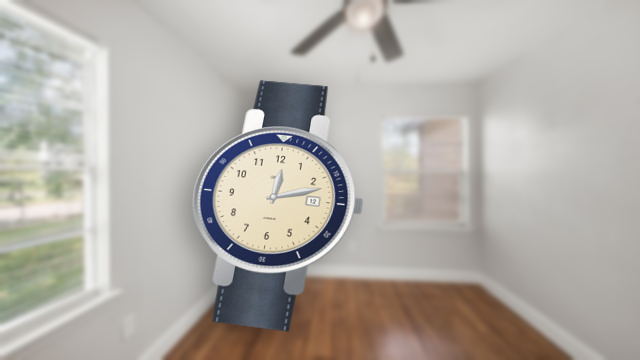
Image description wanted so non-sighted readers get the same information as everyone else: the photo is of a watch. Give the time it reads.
12:12
